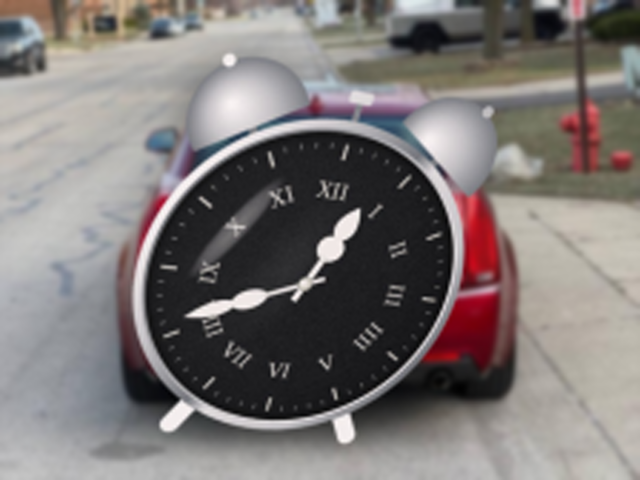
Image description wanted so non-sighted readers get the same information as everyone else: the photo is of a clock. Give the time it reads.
12:41
